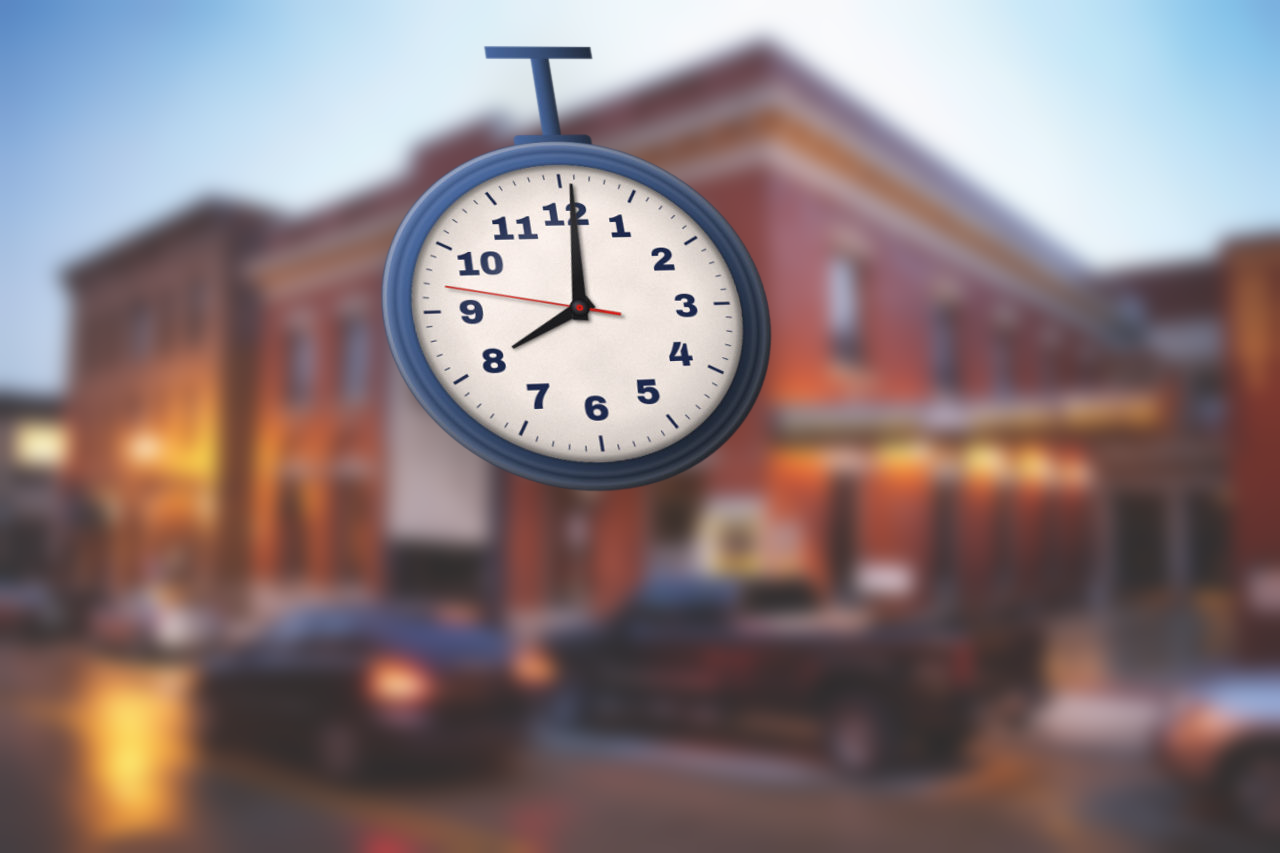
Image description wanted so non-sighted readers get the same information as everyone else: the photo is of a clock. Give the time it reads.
8:00:47
